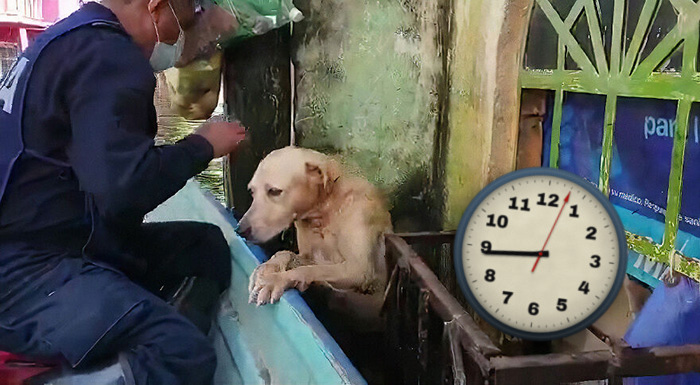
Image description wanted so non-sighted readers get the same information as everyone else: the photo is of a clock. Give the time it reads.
8:44:03
